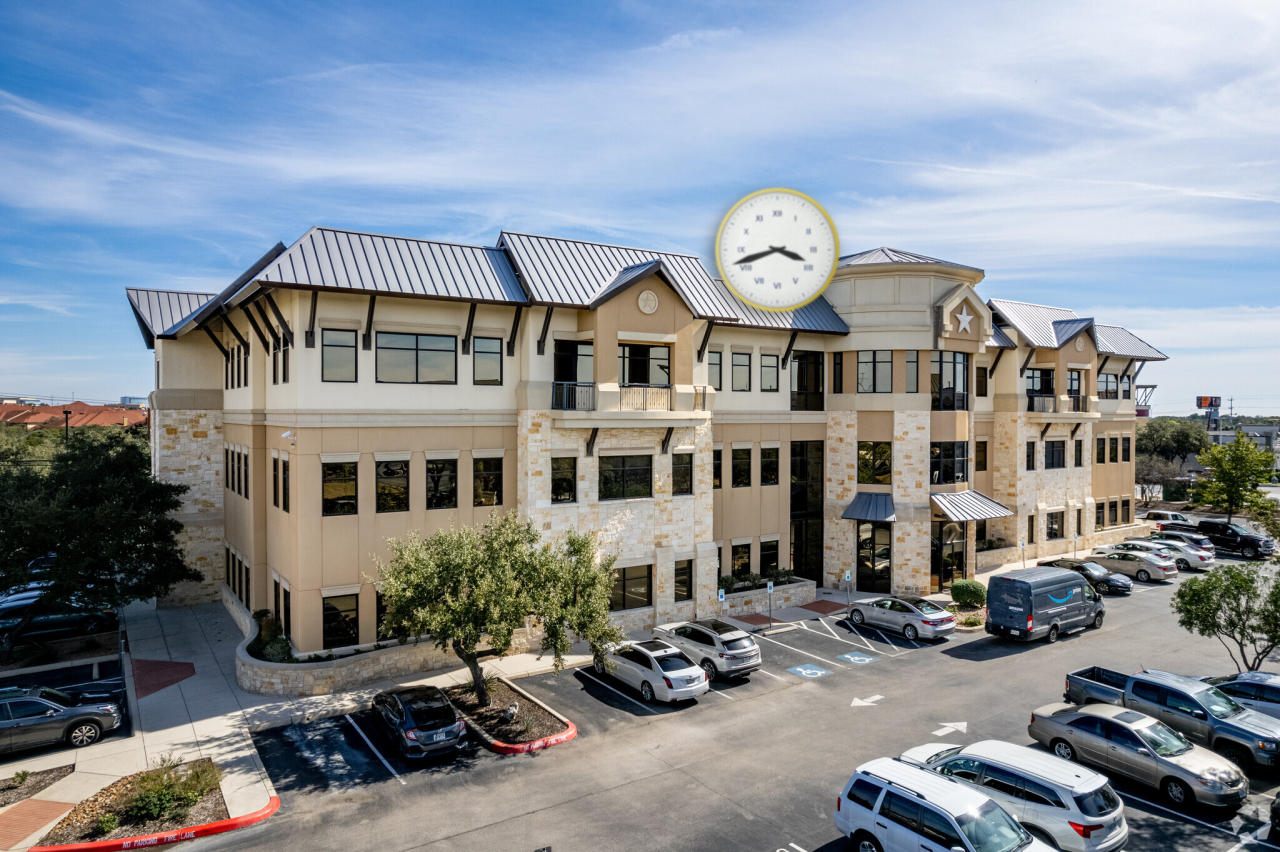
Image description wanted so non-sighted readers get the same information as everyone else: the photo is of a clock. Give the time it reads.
3:42
